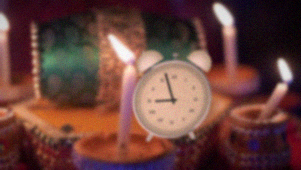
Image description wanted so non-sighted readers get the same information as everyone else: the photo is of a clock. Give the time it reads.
8:57
